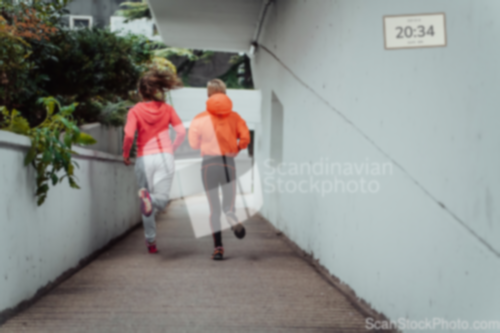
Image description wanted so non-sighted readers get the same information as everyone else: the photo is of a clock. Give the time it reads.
20:34
